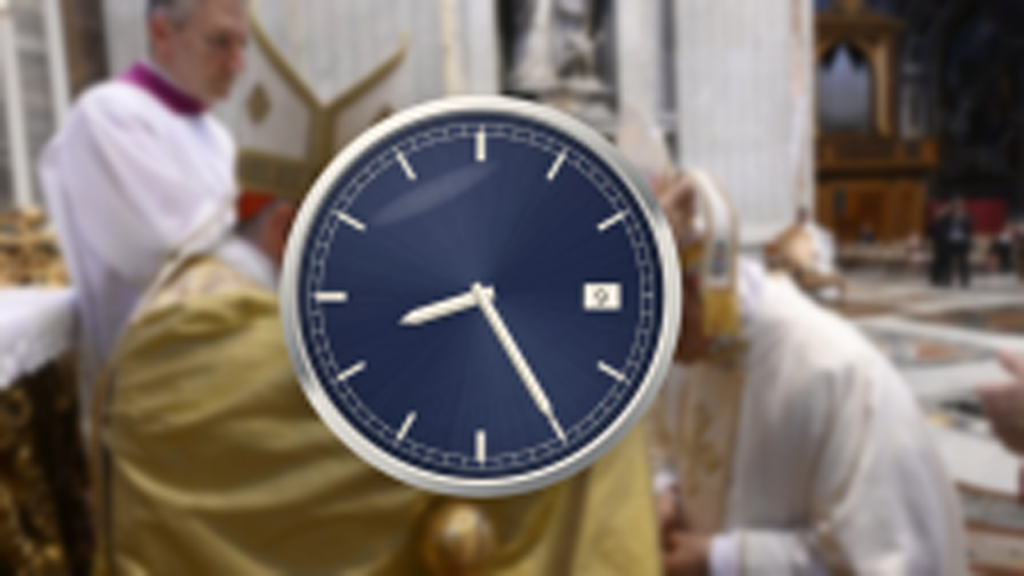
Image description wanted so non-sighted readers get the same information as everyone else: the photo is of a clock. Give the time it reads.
8:25
